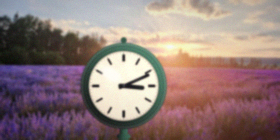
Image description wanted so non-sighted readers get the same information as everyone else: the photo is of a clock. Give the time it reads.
3:11
